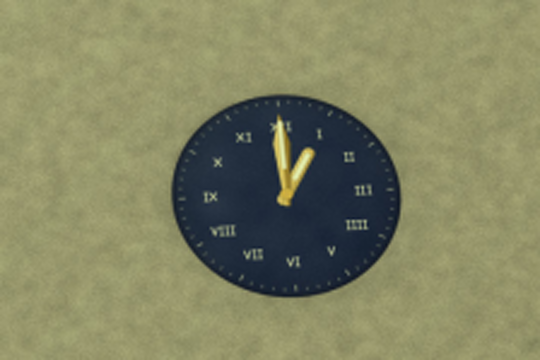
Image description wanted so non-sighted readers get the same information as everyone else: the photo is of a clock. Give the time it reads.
1:00
